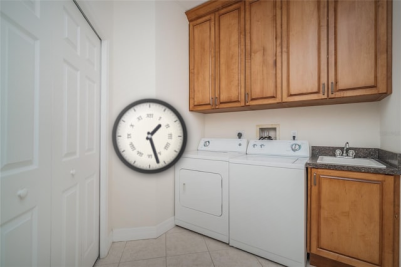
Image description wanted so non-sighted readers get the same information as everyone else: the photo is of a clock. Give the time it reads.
1:27
